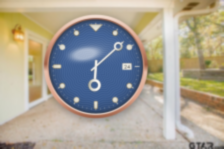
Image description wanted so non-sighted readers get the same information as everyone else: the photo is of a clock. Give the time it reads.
6:08
